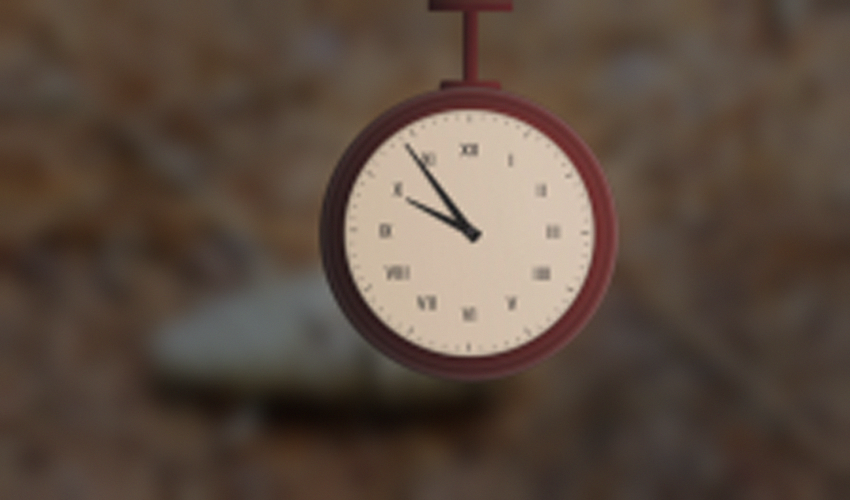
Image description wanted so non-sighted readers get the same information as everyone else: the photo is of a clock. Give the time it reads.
9:54
